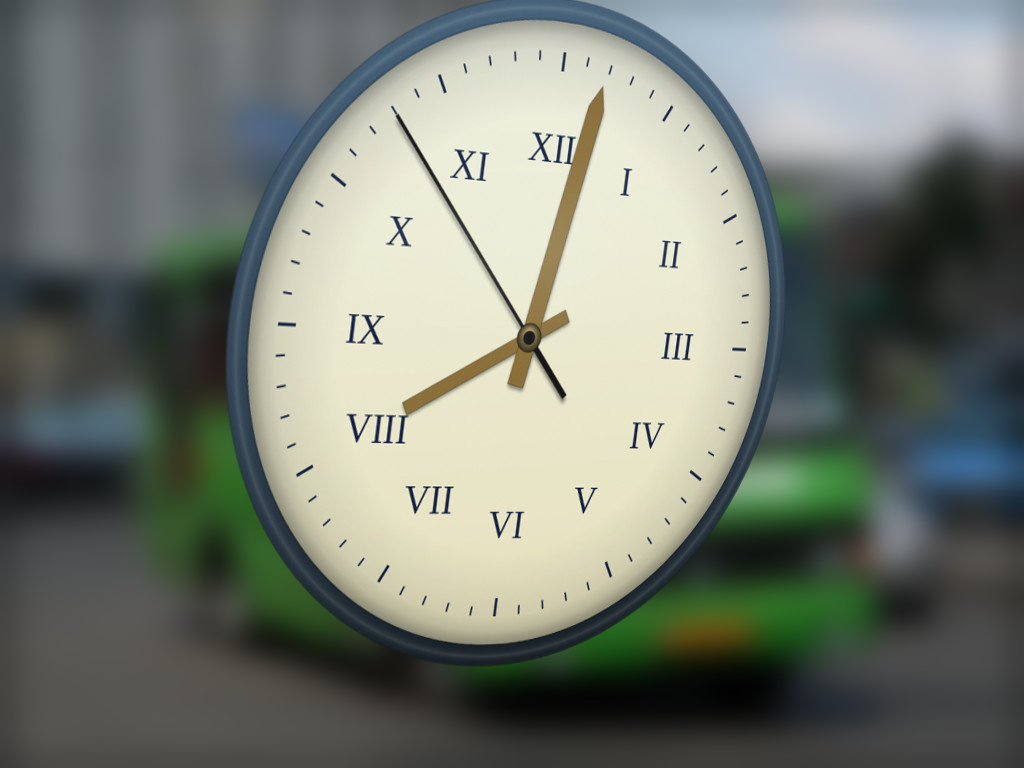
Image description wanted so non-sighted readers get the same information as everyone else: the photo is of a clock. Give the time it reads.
8:01:53
